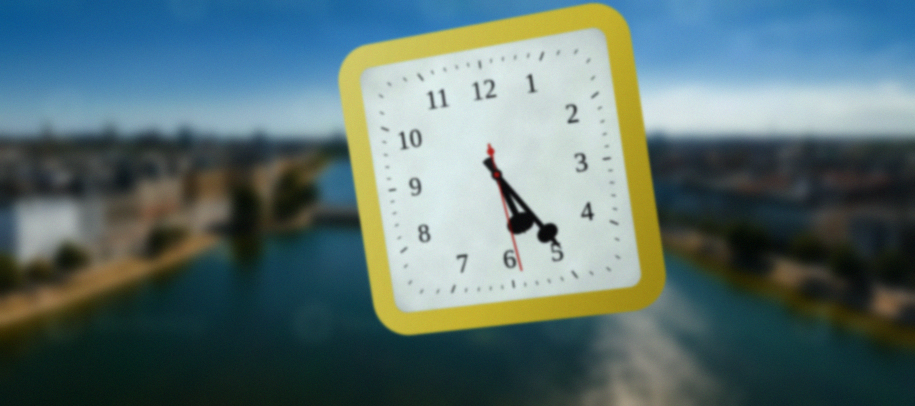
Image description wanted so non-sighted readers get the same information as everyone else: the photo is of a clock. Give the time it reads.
5:24:29
